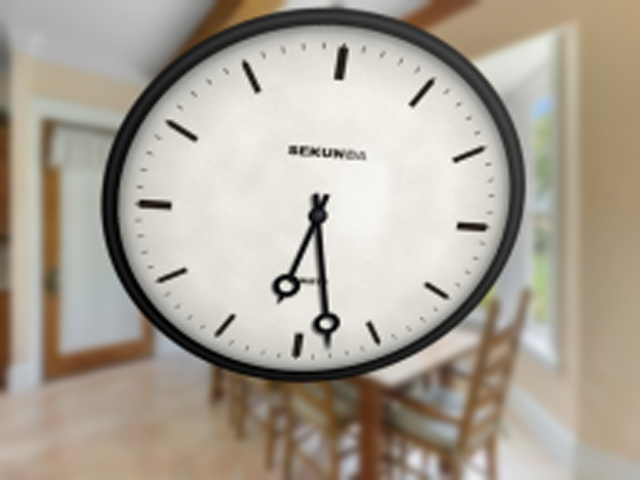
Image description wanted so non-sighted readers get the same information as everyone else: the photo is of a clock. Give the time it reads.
6:28
